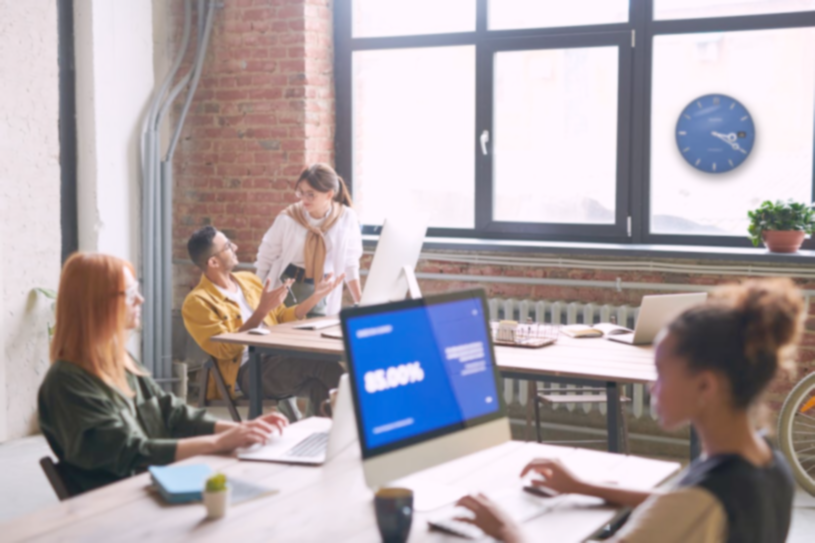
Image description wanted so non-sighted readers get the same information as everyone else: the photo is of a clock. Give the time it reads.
3:20
